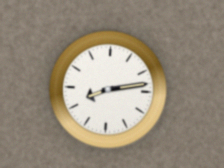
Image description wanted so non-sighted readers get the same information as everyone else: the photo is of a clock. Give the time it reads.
8:13
